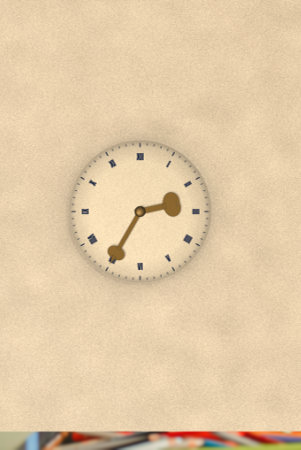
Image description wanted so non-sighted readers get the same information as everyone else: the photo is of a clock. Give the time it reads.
2:35
